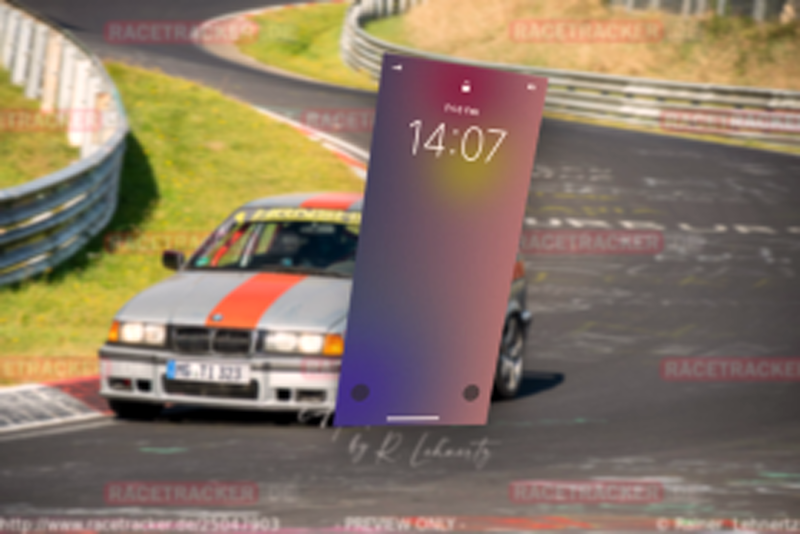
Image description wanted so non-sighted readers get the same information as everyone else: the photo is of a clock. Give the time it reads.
14:07
